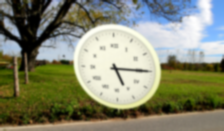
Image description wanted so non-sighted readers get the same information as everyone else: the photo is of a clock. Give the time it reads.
5:15
